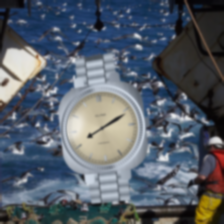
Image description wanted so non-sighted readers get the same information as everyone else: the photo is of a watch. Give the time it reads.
8:11
